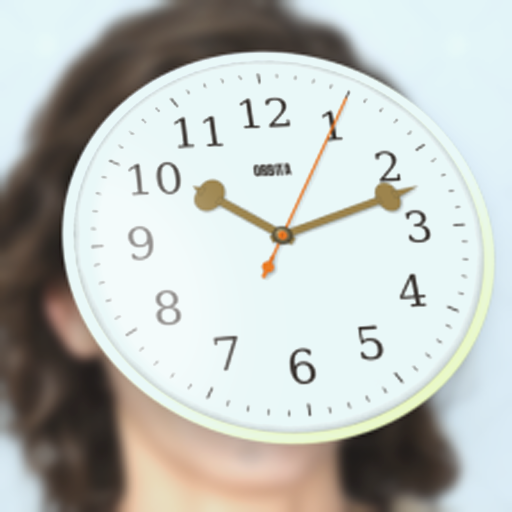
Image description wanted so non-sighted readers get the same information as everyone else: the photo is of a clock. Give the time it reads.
10:12:05
